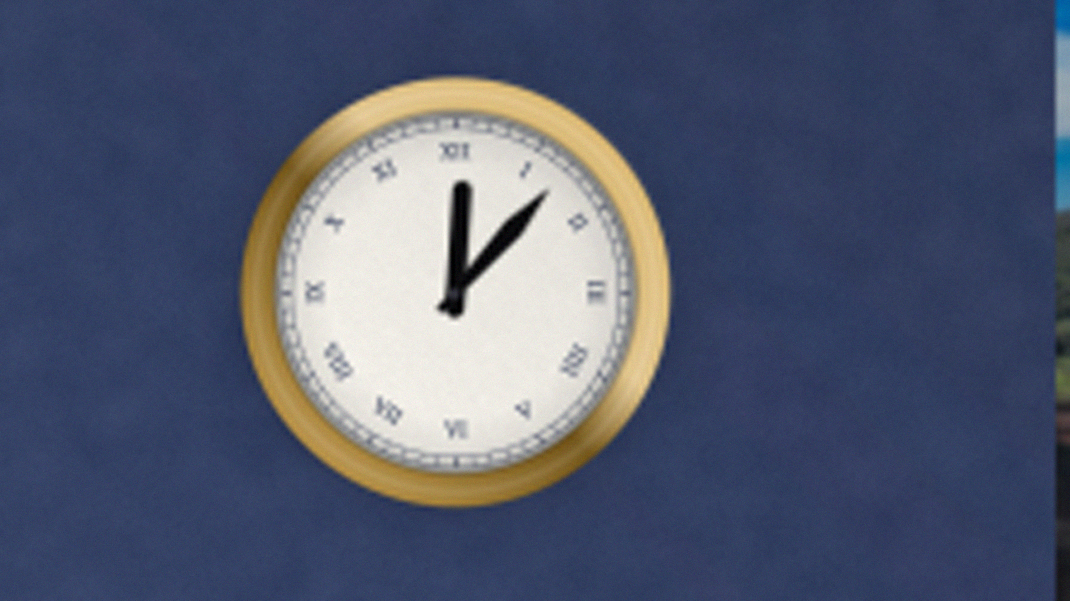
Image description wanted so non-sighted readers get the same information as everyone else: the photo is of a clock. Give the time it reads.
12:07
